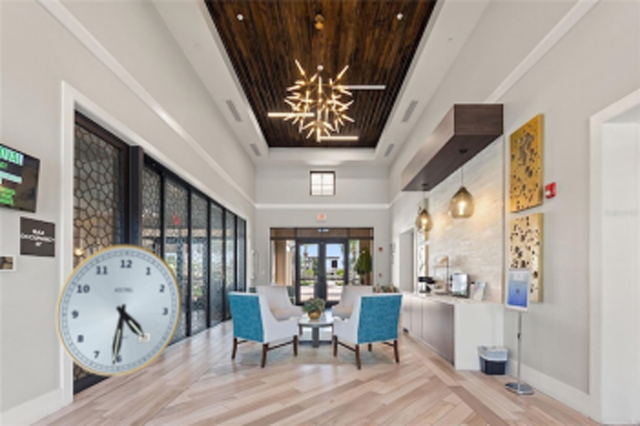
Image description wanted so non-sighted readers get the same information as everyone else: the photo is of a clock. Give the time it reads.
4:31
